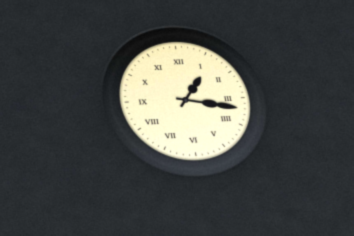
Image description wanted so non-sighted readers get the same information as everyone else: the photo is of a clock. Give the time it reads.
1:17
